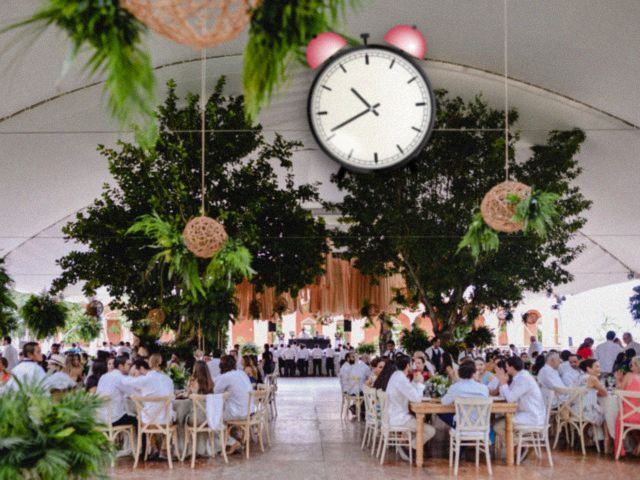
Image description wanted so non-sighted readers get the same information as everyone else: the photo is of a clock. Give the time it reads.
10:41
